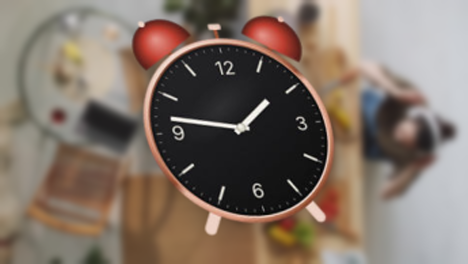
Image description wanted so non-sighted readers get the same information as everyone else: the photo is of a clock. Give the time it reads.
1:47
